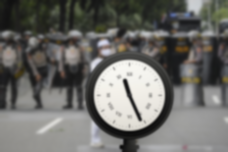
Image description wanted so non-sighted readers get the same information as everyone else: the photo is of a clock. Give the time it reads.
11:26
